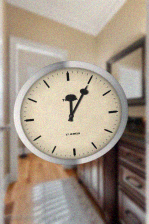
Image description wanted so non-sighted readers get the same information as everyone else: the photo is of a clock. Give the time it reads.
12:05
